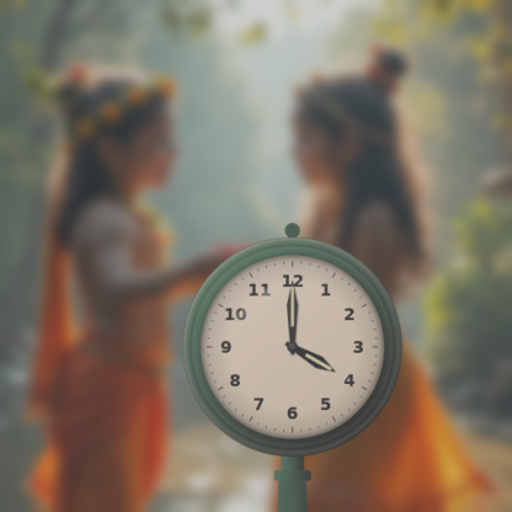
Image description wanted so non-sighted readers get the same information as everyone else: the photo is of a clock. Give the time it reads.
4:00
